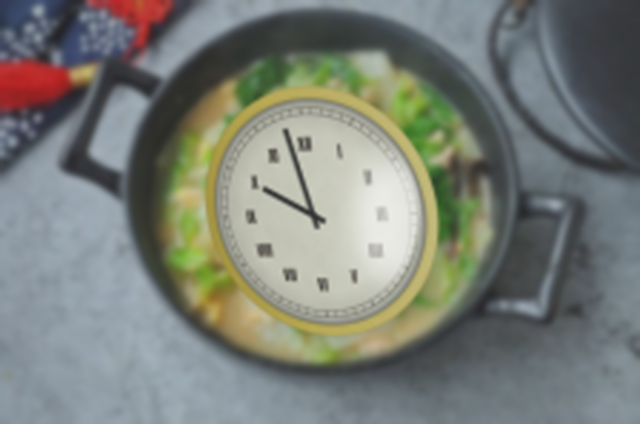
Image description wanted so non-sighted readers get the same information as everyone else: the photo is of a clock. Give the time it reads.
9:58
